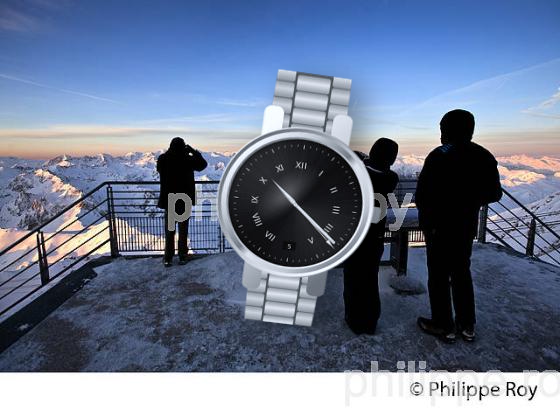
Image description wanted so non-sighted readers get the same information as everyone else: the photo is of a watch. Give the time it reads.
10:21:22
